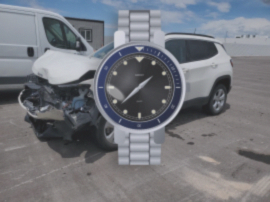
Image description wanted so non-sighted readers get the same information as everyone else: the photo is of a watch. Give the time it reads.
1:38
